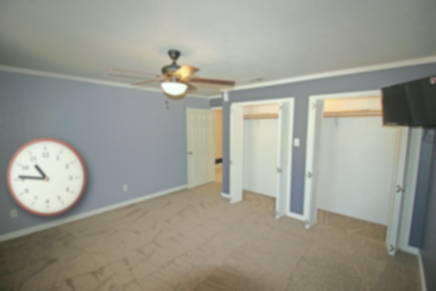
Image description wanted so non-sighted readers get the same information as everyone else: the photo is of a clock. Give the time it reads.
10:46
